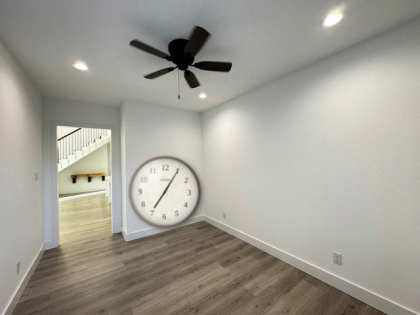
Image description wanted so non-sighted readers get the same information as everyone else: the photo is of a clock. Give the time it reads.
7:05
